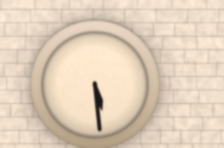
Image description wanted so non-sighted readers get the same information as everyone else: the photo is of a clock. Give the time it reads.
5:29
